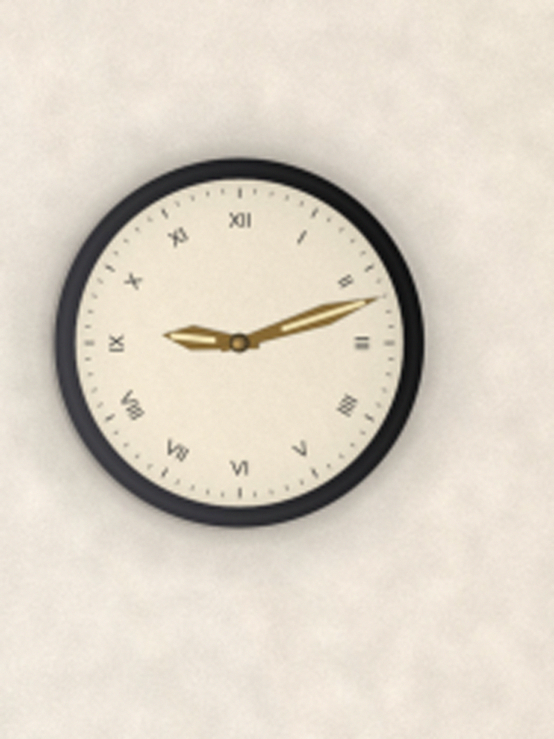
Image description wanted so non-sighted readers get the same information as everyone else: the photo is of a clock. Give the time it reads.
9:12
